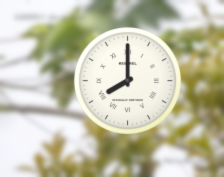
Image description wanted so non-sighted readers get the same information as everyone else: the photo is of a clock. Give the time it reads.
8:00
